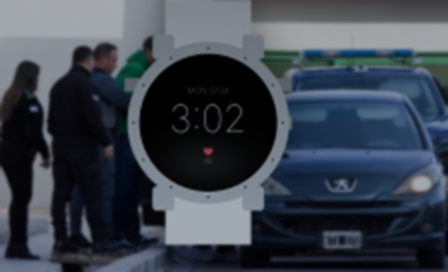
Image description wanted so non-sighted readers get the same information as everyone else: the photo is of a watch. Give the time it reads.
3:02
